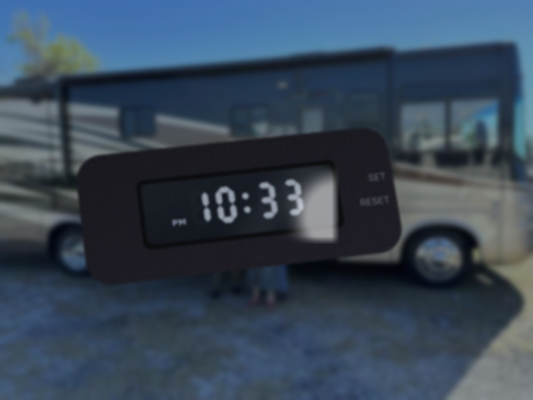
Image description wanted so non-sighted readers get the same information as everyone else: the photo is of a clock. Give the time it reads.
10:33
